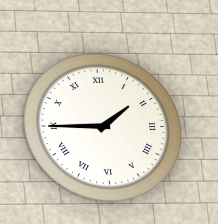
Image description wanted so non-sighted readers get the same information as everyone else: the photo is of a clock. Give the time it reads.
1:45
